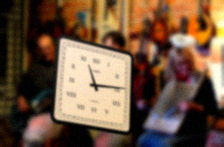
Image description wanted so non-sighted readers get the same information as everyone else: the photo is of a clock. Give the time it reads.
11:14
